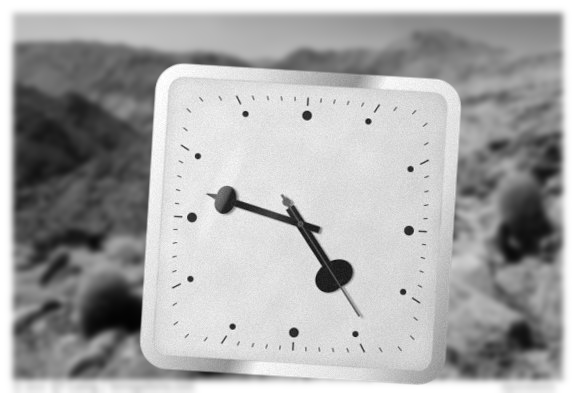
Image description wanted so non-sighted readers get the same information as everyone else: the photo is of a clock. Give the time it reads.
4:47:24
